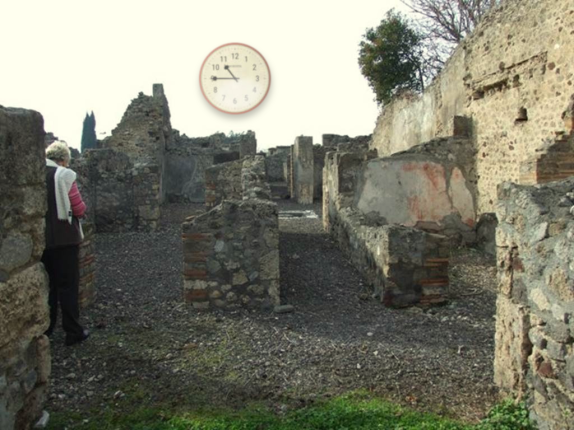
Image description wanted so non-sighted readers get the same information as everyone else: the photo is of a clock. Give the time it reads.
10:45
